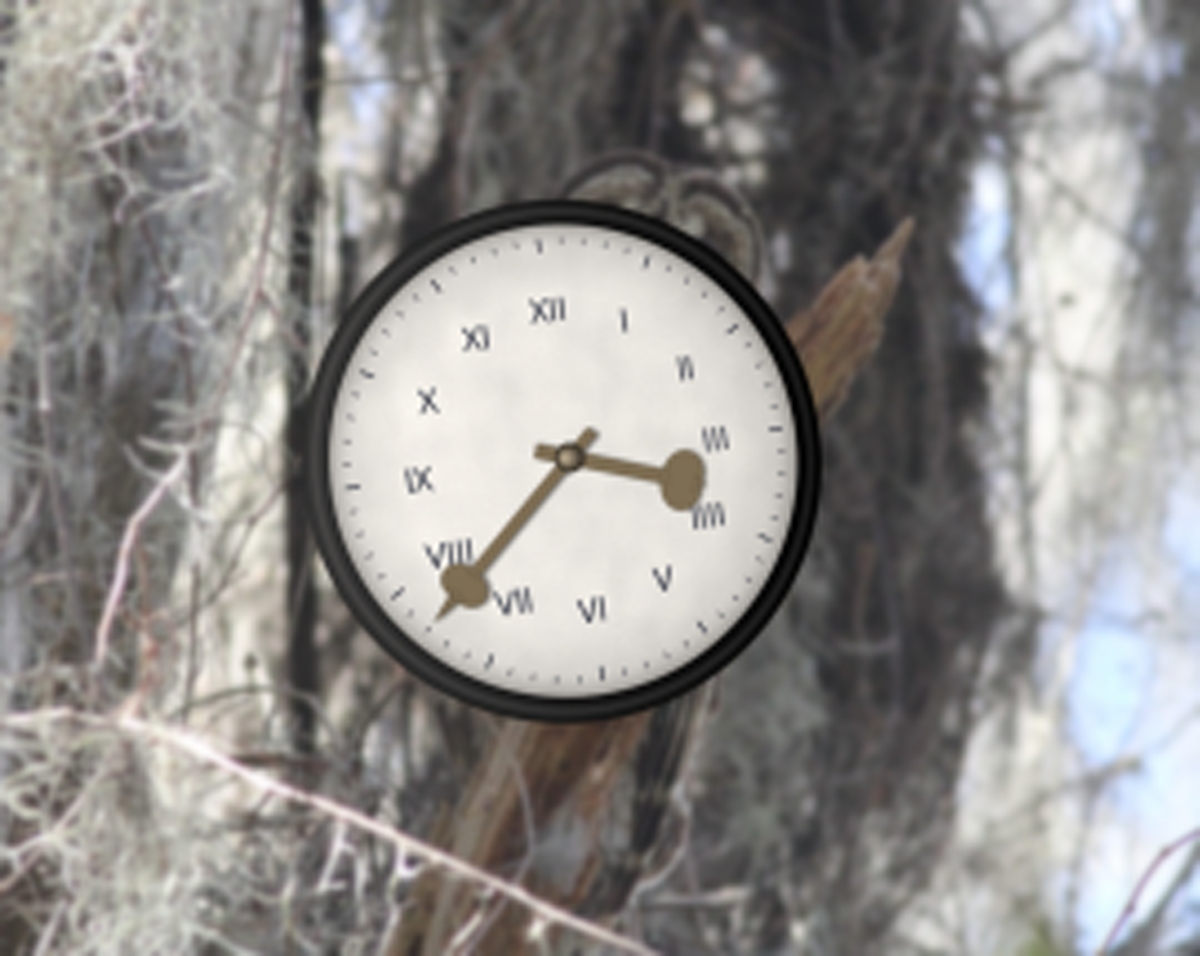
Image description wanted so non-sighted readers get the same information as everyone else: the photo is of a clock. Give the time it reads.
3:38
